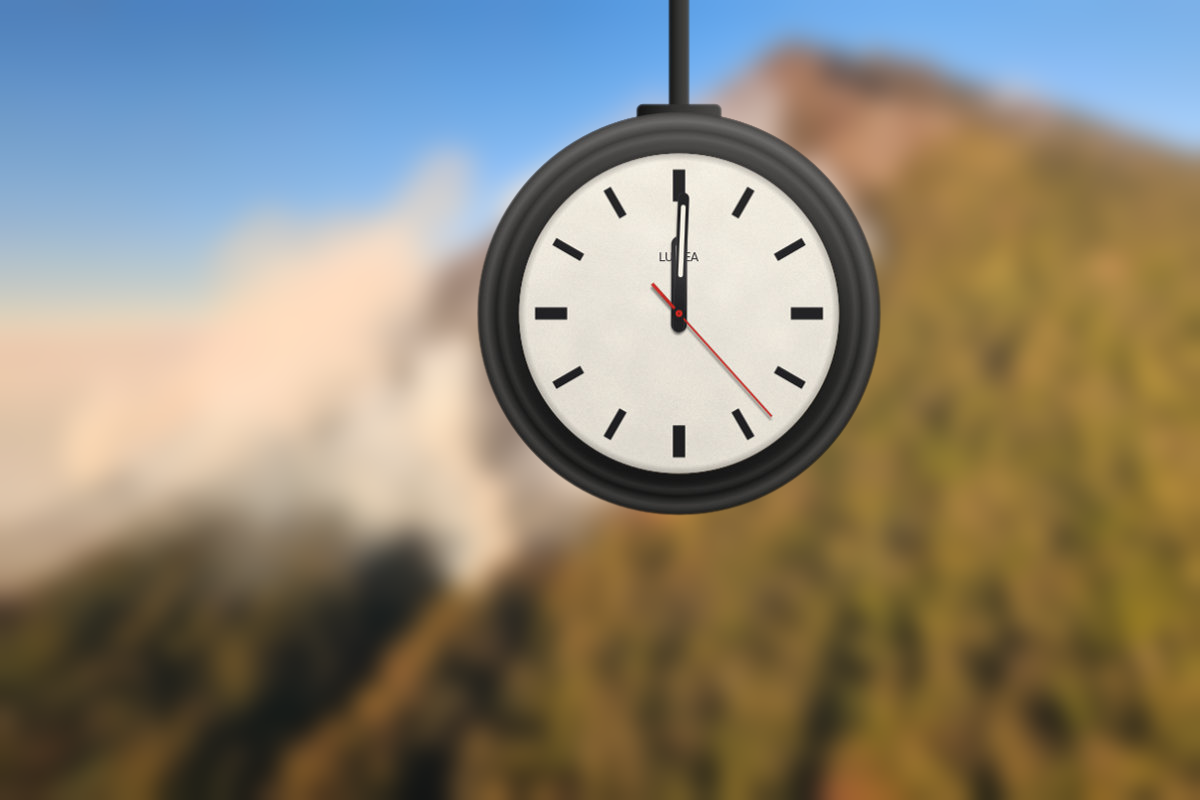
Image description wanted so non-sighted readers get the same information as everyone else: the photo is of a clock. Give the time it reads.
12:00:23
